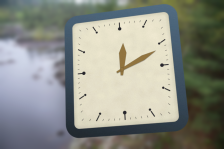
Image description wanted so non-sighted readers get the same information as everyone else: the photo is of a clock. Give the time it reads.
12:11
